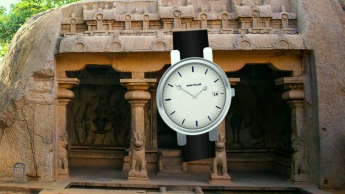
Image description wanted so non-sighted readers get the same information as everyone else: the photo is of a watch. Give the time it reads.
1:51
